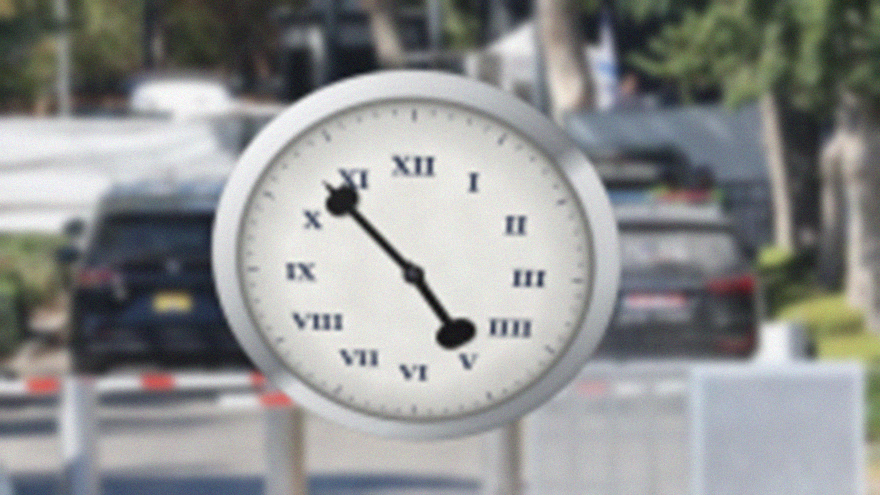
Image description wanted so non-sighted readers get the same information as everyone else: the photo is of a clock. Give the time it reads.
4:53
